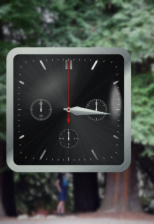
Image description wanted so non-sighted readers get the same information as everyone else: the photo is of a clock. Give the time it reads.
3:16
